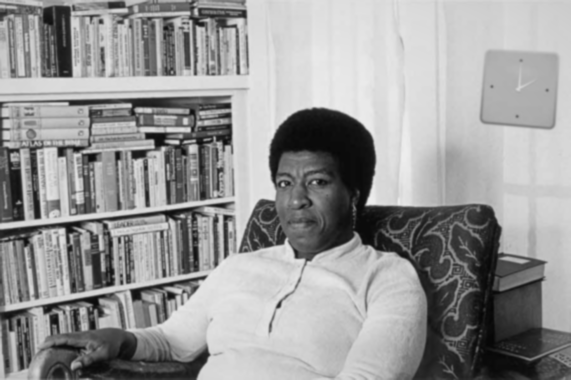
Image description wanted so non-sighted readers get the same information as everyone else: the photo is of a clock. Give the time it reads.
2:00
